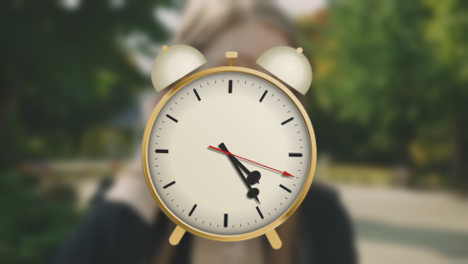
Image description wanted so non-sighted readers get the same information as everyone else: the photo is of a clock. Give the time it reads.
4:24:18
